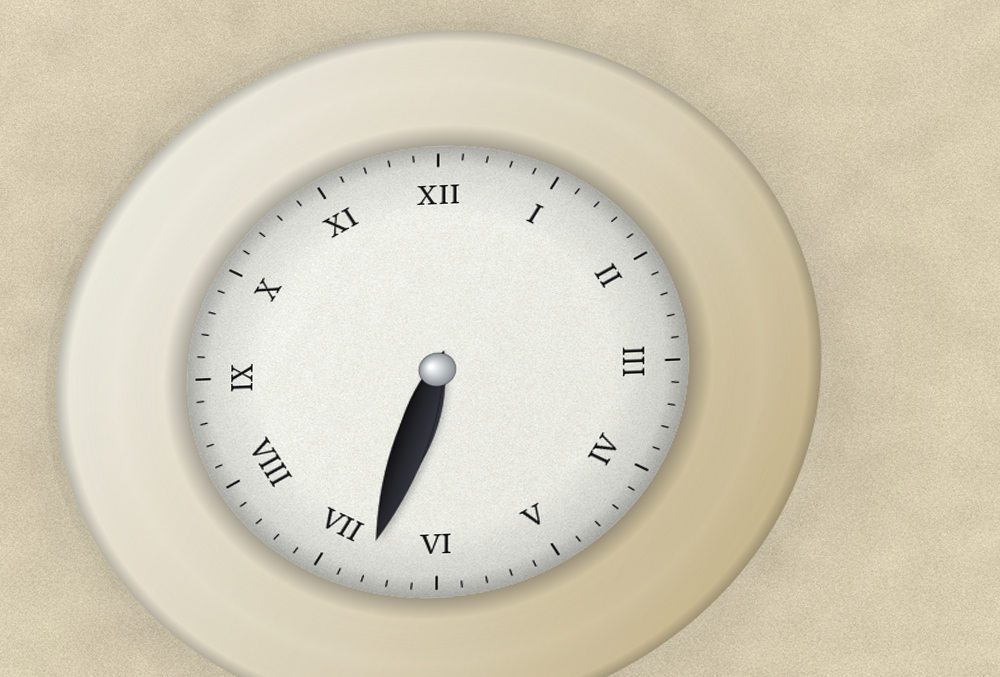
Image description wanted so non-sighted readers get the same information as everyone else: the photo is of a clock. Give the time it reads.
6:33
